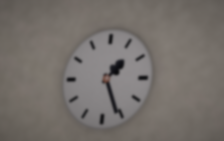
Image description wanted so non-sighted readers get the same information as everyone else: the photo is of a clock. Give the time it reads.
1:26
